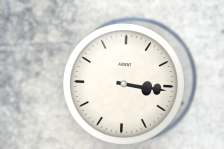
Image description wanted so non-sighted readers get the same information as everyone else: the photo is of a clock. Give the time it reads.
3:16
